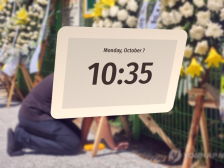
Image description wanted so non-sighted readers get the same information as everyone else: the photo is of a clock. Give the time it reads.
10:35
